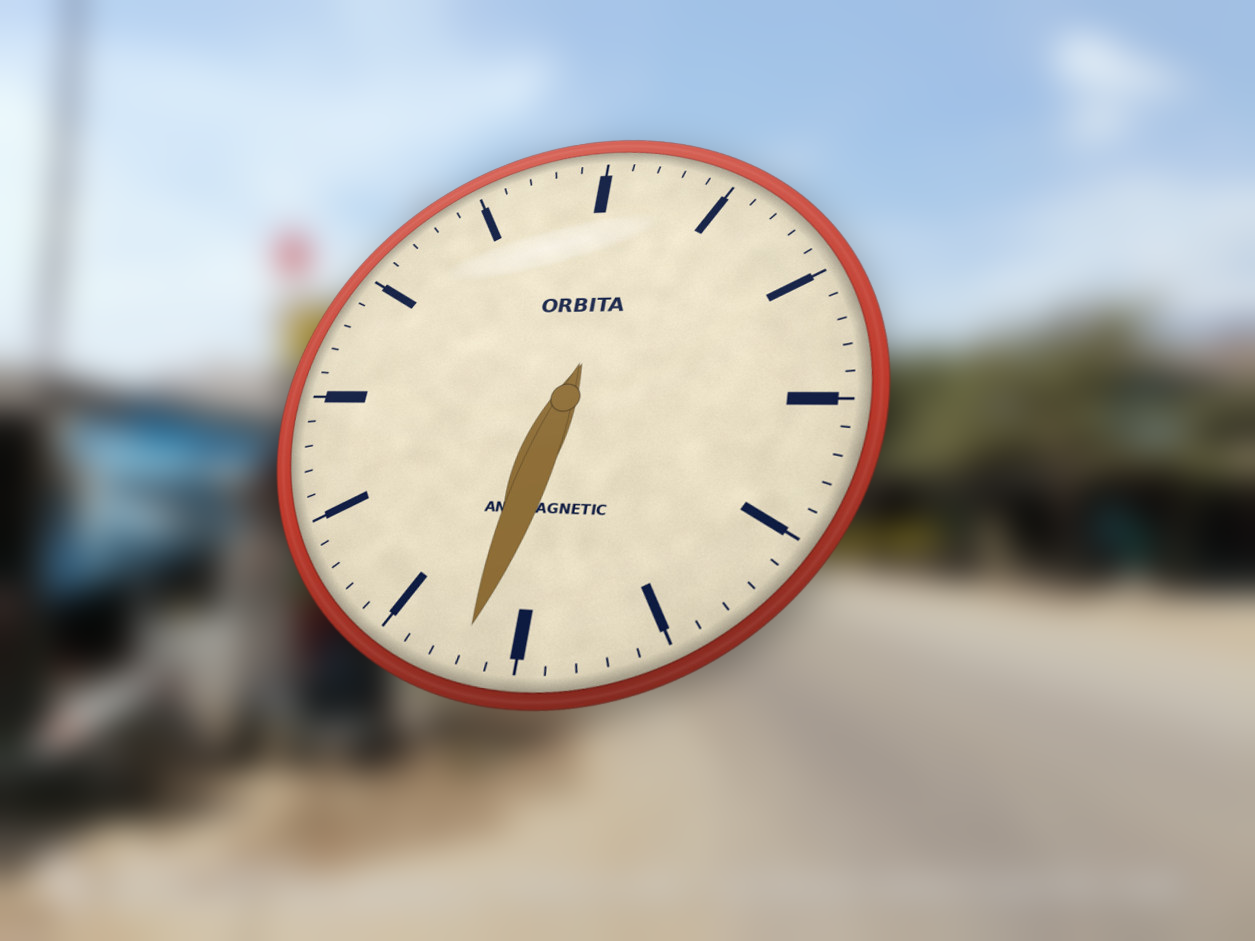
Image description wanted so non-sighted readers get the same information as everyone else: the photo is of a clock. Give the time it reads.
6:32
